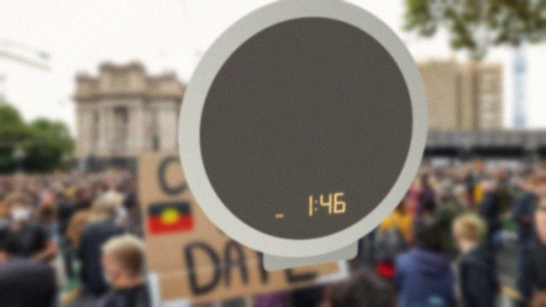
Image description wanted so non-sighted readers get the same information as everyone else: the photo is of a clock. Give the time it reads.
1:46
